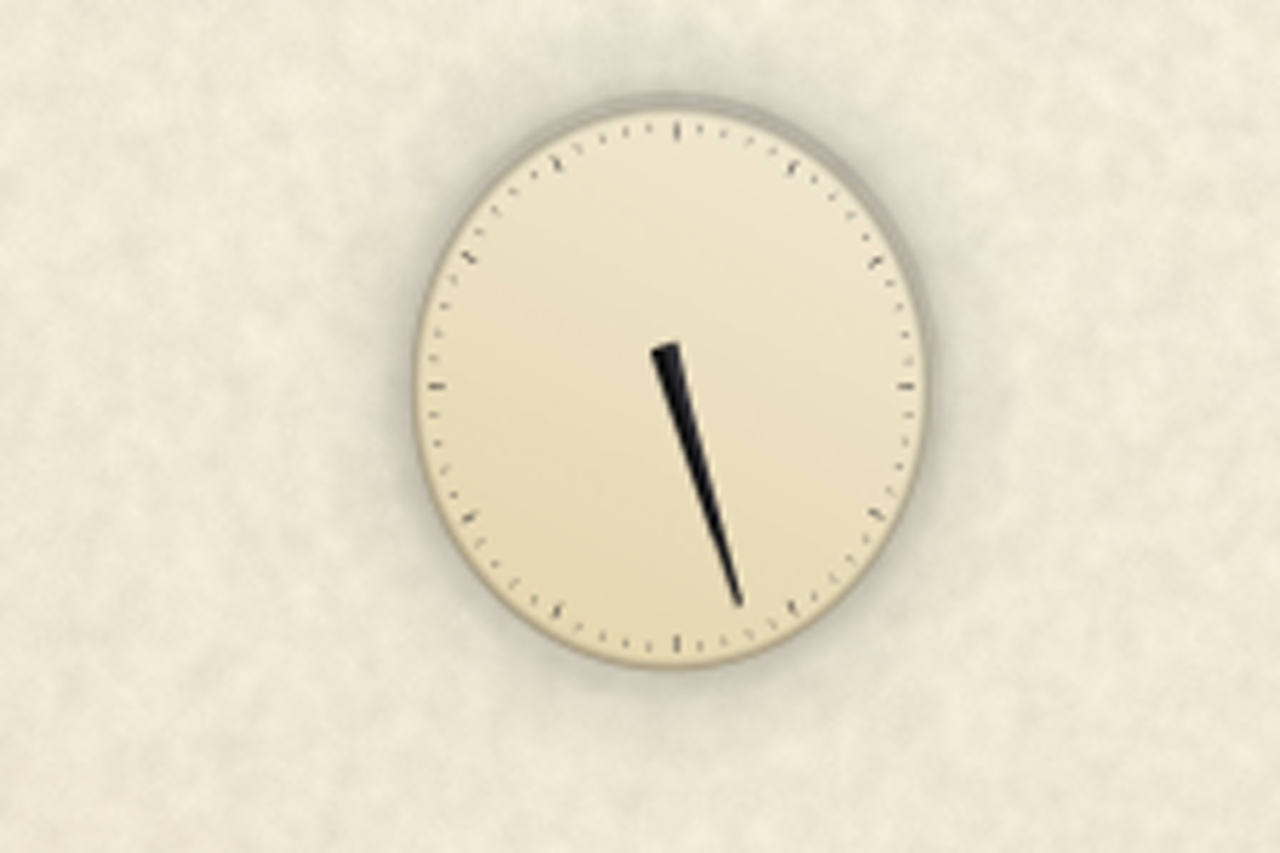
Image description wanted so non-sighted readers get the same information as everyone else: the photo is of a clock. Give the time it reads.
5:27
